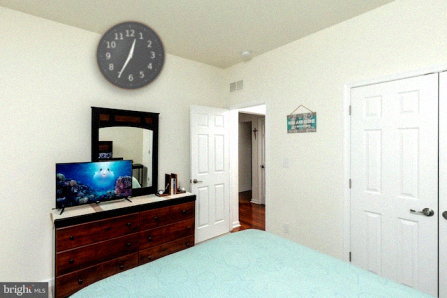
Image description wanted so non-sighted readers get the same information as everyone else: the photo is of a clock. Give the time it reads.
12:35
